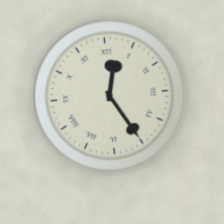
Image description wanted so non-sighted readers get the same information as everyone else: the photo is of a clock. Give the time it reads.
12:25
